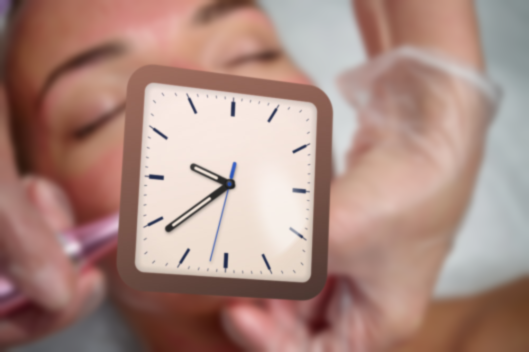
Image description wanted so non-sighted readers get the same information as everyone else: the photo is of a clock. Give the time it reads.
9:38:32
